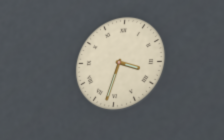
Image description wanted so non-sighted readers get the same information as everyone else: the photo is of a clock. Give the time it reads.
3:32
